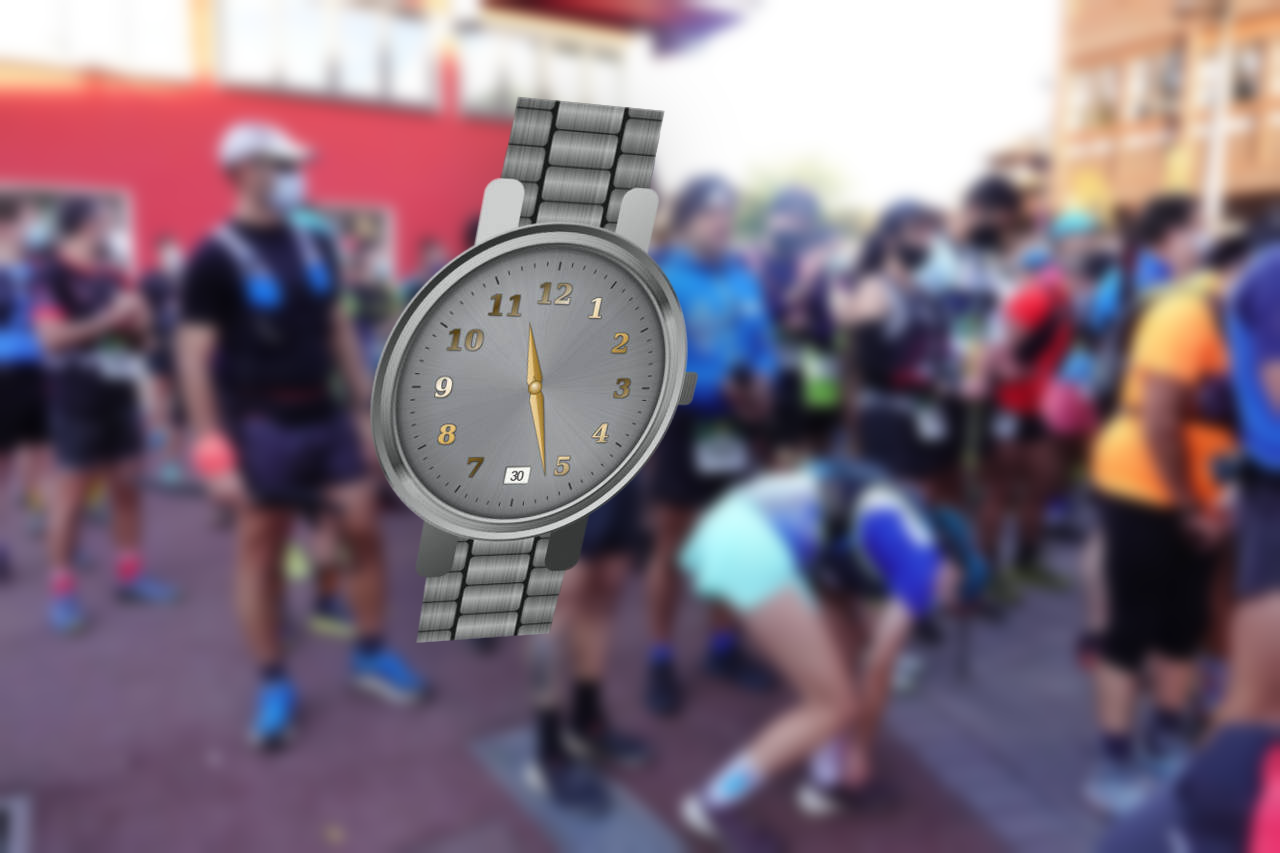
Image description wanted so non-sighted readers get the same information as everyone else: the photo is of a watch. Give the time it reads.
11:27
